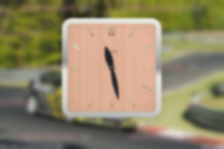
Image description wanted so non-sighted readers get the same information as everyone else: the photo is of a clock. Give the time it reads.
11:28
